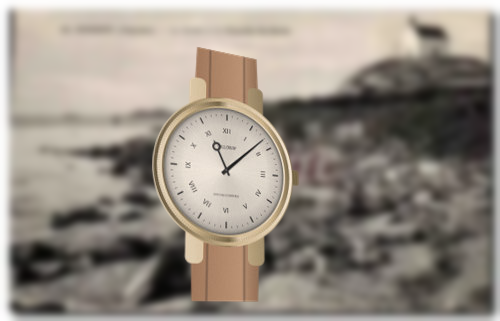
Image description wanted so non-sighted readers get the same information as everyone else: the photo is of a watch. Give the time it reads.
11:08
